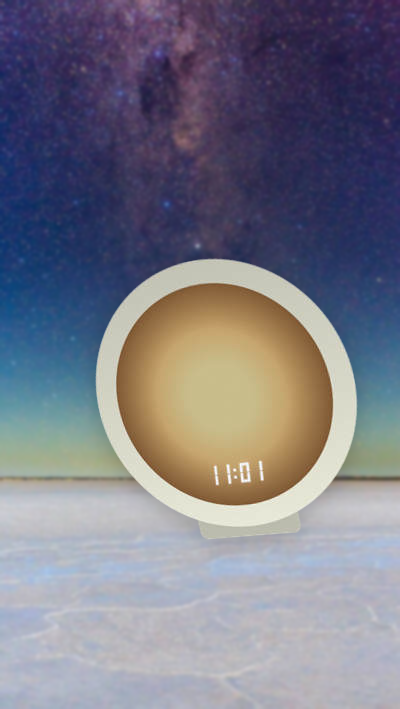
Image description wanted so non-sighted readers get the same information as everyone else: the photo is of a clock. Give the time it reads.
11:01
